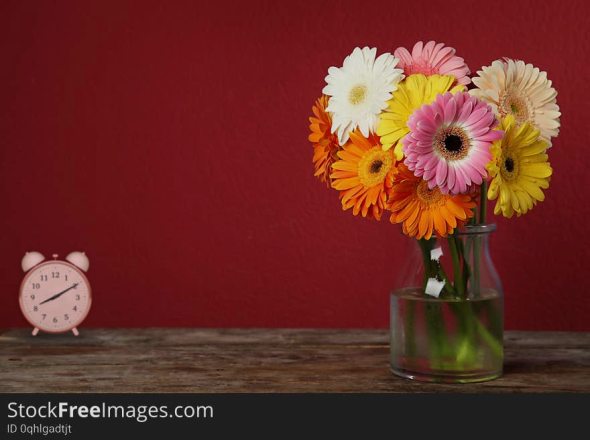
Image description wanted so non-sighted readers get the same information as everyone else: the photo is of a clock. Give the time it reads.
8:10
